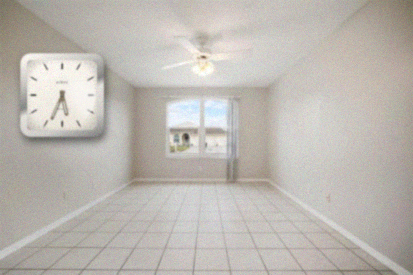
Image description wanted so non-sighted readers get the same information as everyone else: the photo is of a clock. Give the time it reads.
5:34
